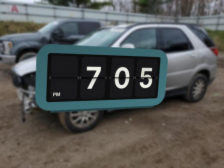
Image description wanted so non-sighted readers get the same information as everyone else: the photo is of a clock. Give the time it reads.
7:05
